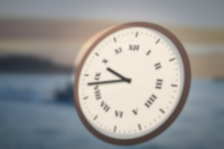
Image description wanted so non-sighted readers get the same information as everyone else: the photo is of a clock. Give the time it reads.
9:43
